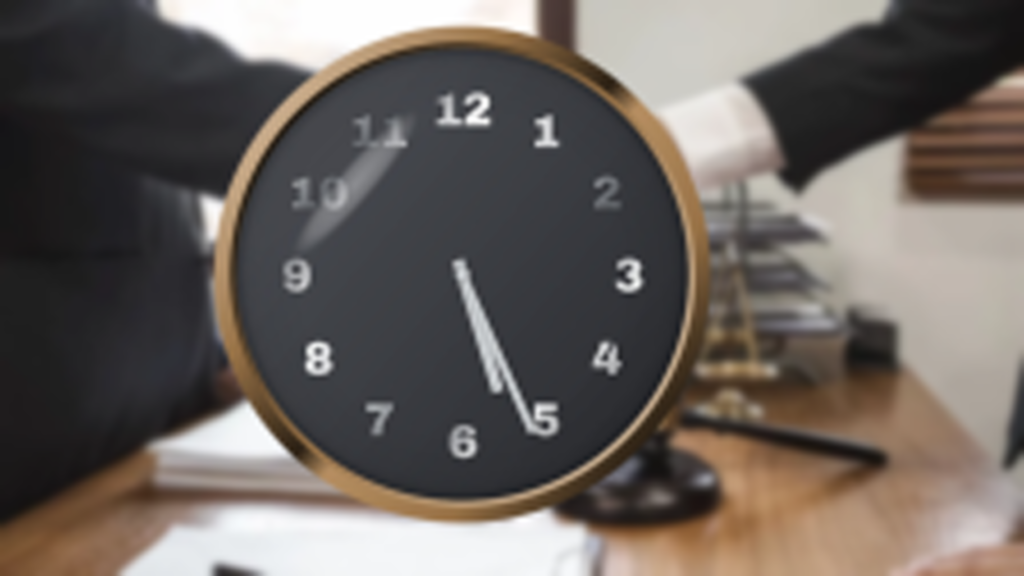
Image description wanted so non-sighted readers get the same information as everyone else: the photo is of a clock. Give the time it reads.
5:26
